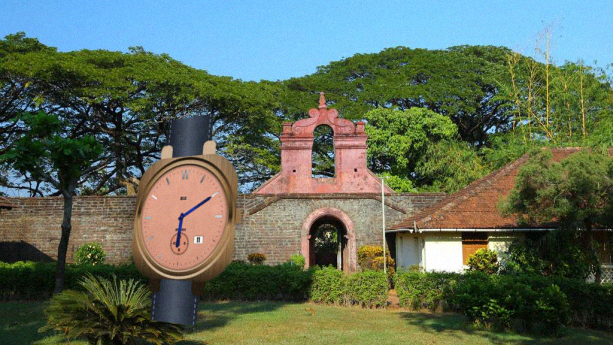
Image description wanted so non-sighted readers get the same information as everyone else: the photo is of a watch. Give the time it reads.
6:10
